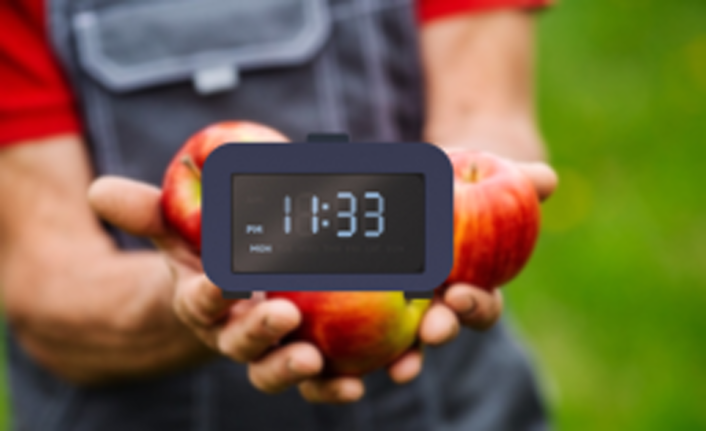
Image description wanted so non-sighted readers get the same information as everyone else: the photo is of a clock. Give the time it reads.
11:33
